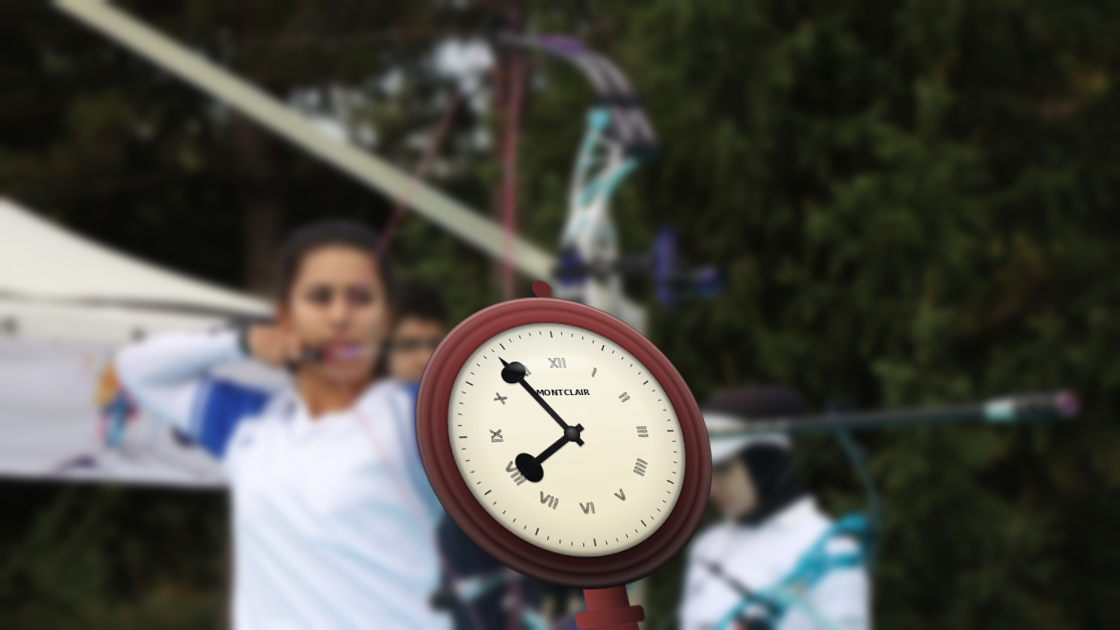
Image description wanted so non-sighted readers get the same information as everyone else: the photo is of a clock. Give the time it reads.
7:54
